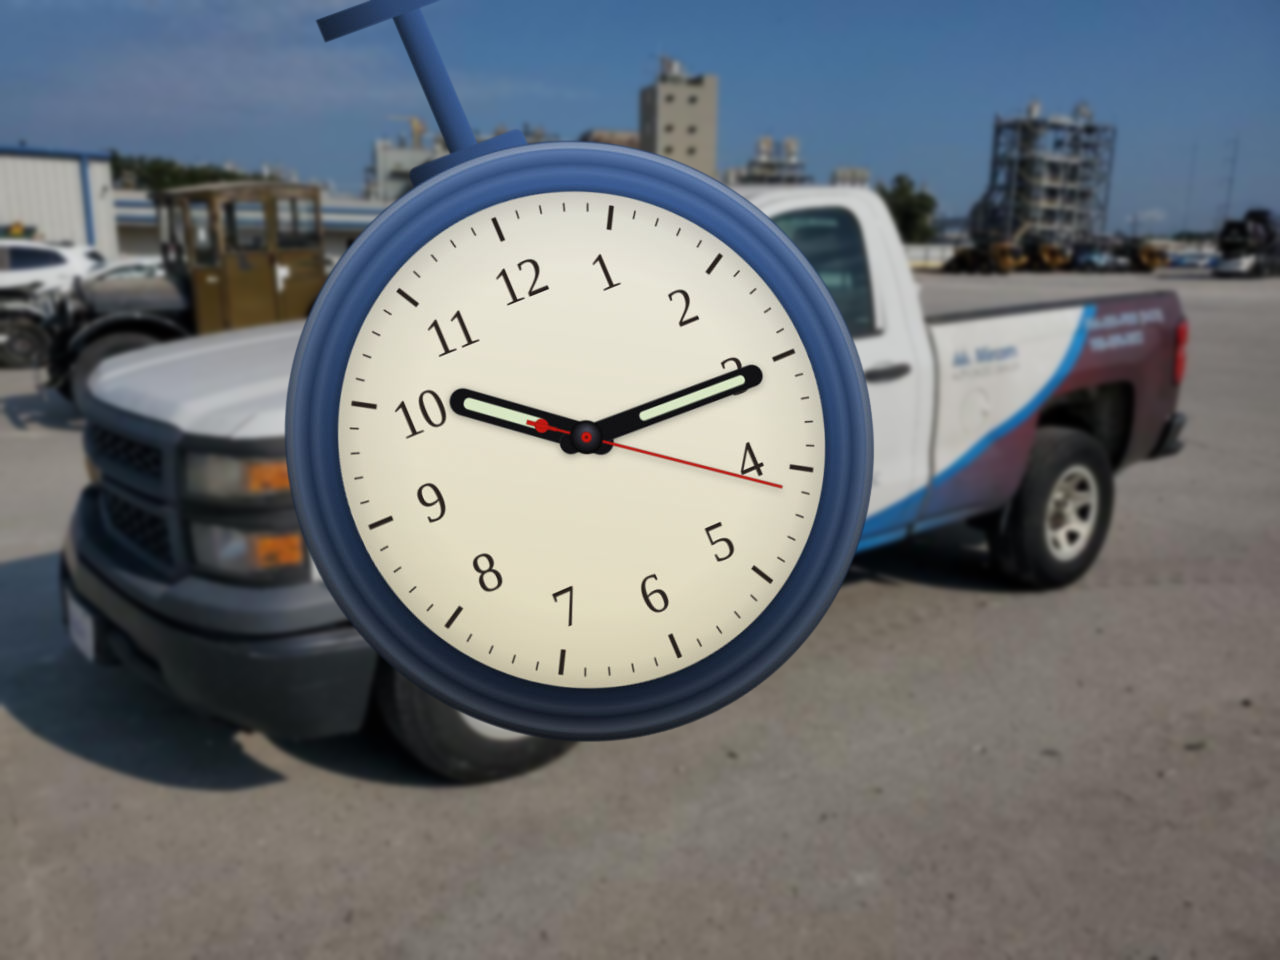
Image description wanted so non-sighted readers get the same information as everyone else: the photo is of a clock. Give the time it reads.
10:15:21
